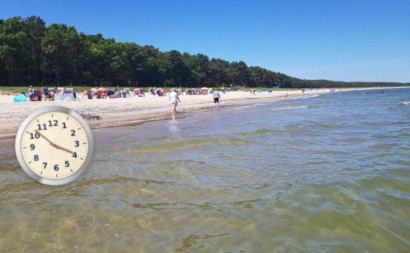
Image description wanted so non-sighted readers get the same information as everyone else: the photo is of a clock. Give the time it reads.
3:52
